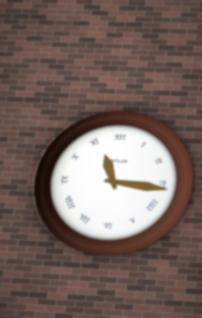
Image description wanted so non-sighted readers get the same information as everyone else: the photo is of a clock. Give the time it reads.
11:16
